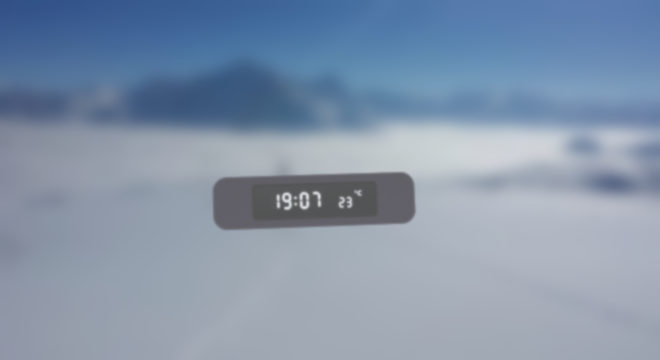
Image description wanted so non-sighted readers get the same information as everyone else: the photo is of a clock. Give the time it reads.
19:07
